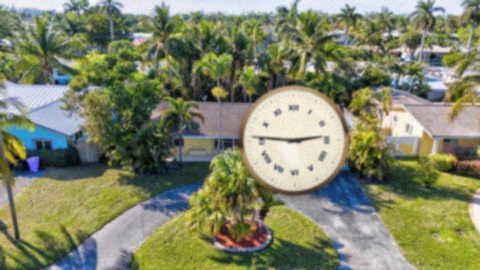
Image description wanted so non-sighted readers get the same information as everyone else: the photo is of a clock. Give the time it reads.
2:46
